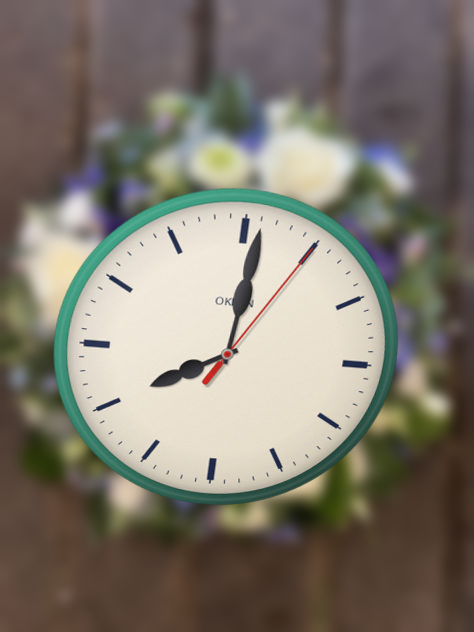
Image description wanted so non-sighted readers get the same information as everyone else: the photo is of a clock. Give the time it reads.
8:01:05
